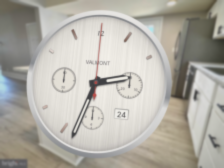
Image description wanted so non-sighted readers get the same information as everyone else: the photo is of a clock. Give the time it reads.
2:33
